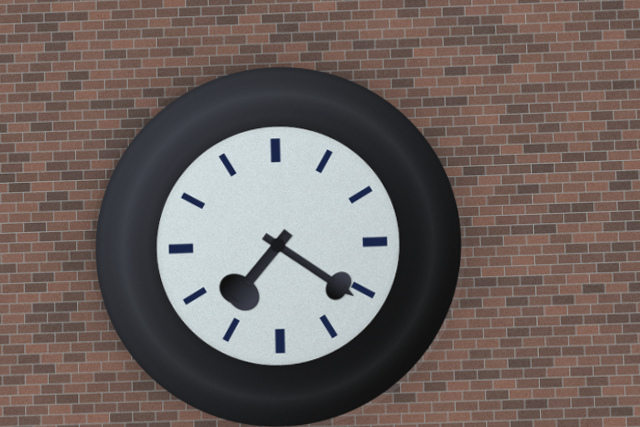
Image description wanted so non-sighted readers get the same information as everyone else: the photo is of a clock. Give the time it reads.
7:21
